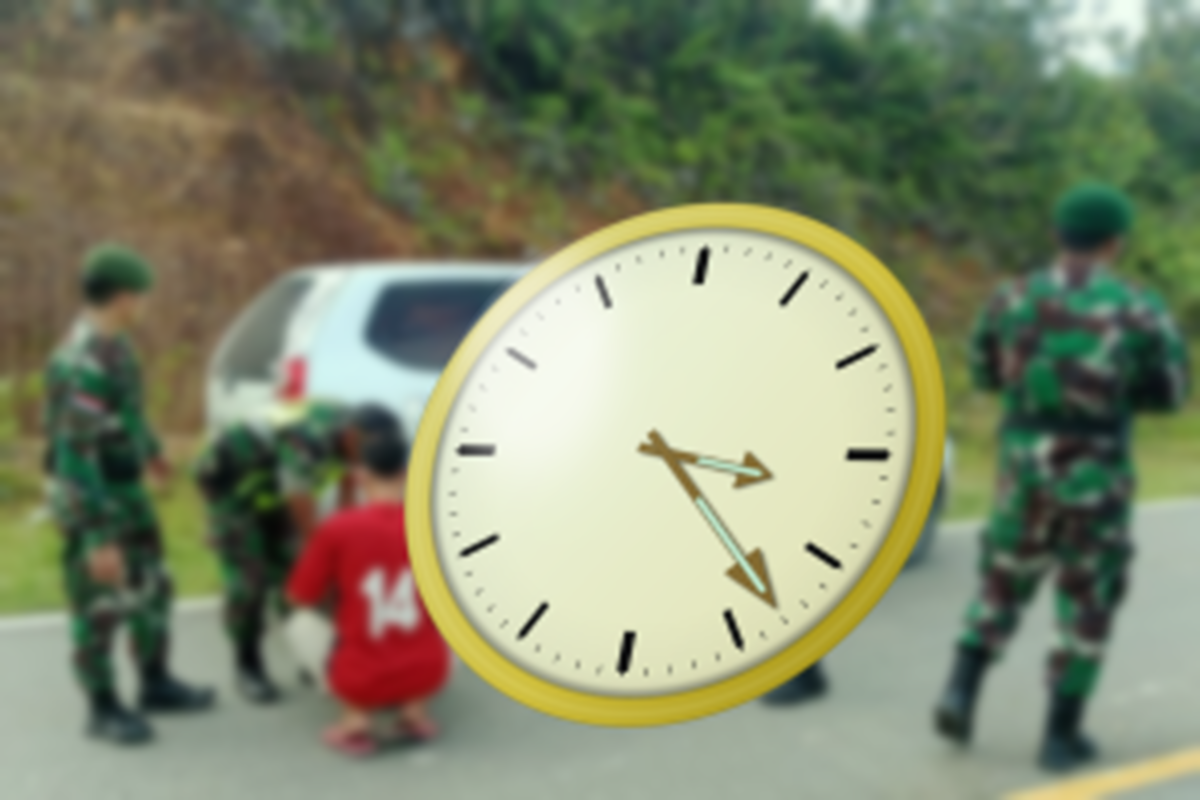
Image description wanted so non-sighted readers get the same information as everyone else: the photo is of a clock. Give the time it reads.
3:23
